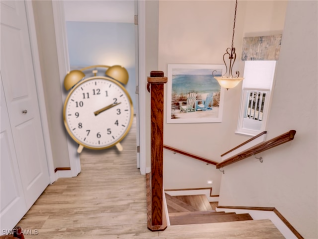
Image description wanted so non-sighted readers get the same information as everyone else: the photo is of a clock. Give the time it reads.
2:12
